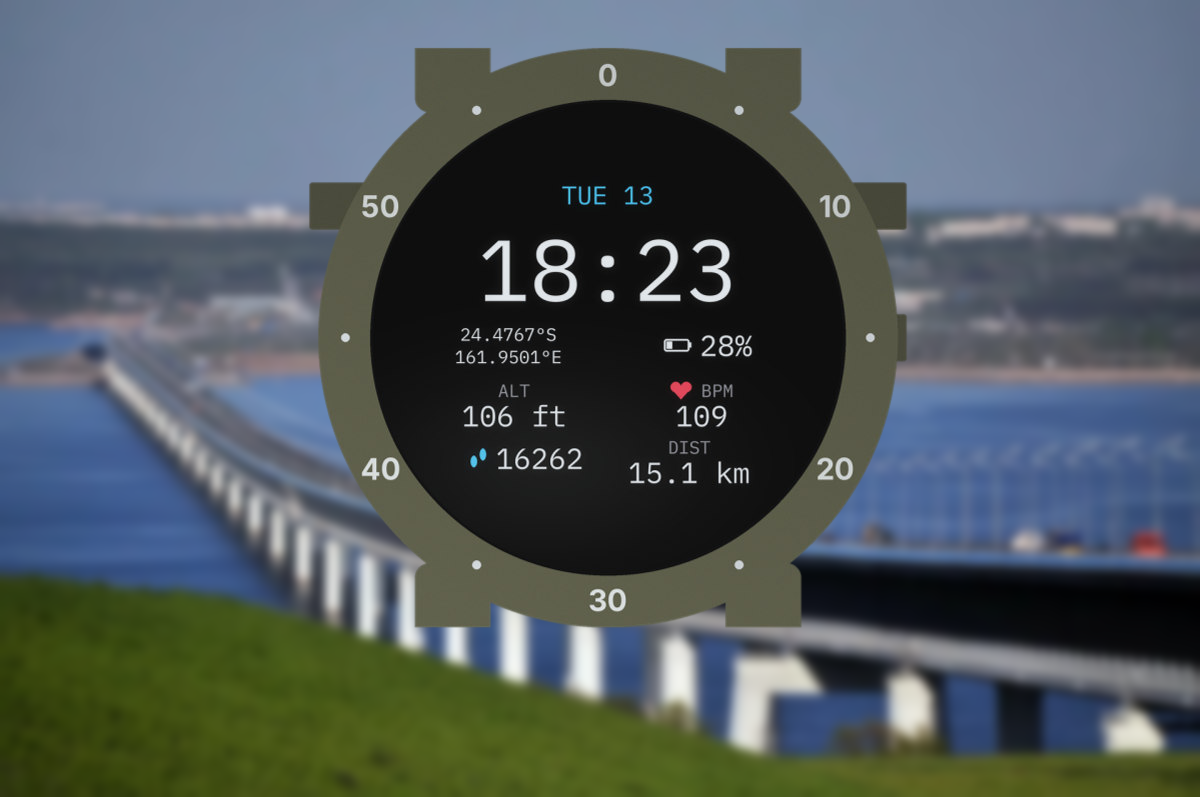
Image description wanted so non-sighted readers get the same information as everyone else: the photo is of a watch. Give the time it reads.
18:23
